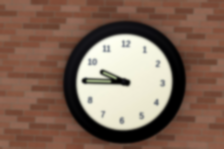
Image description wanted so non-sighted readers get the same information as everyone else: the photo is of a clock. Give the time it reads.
9:45
